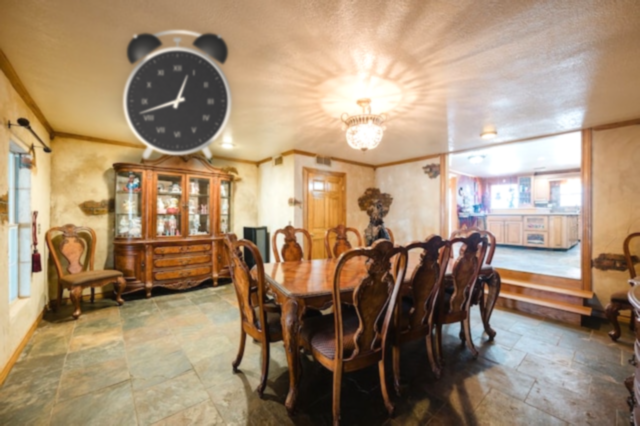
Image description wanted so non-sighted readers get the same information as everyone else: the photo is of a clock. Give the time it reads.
12:42
